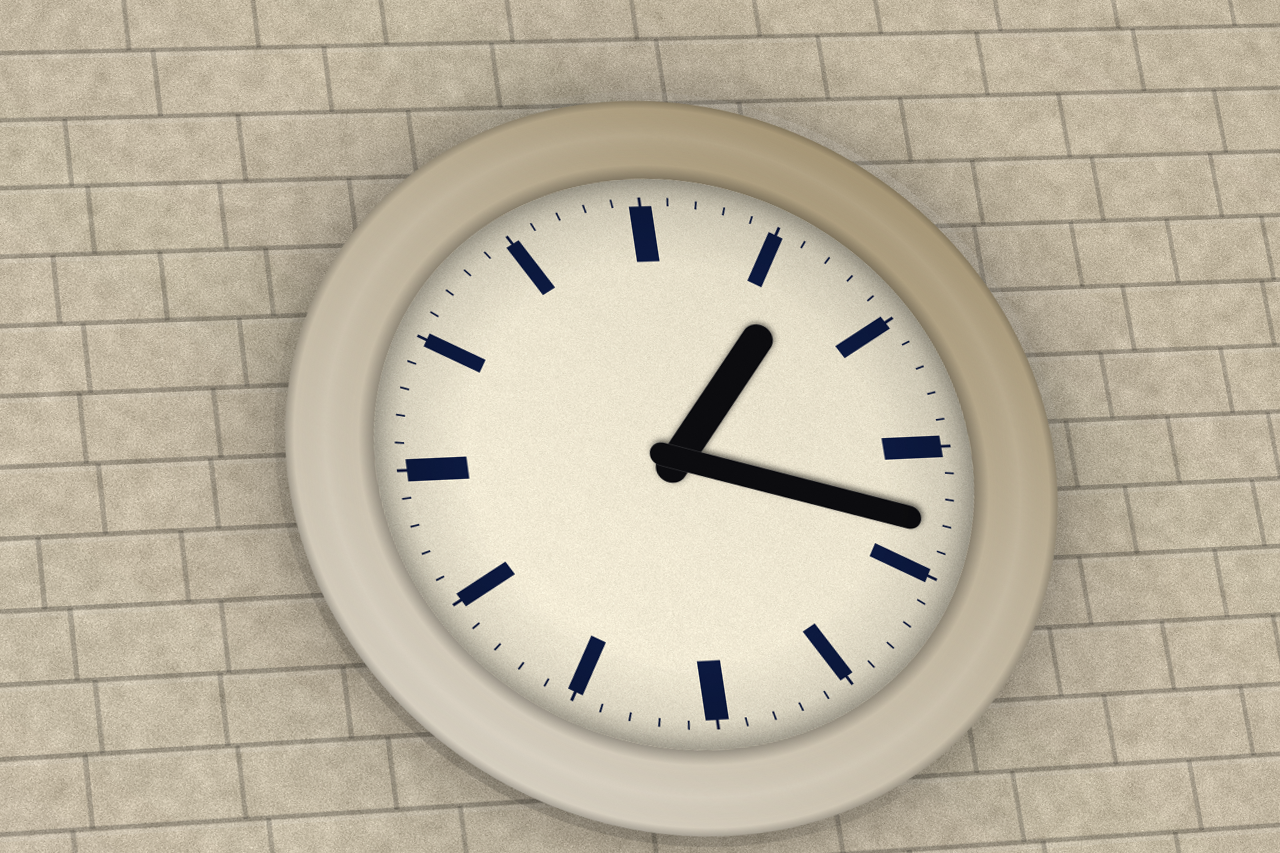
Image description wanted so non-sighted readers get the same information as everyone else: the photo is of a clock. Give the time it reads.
1:18
